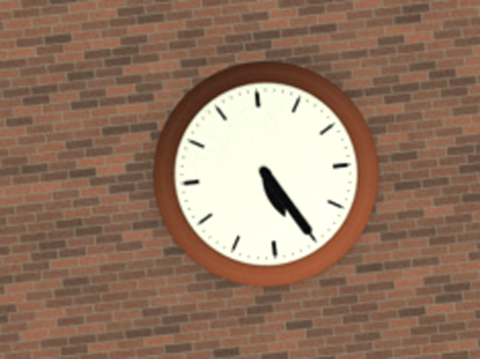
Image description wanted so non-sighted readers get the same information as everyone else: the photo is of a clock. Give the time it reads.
5:25
